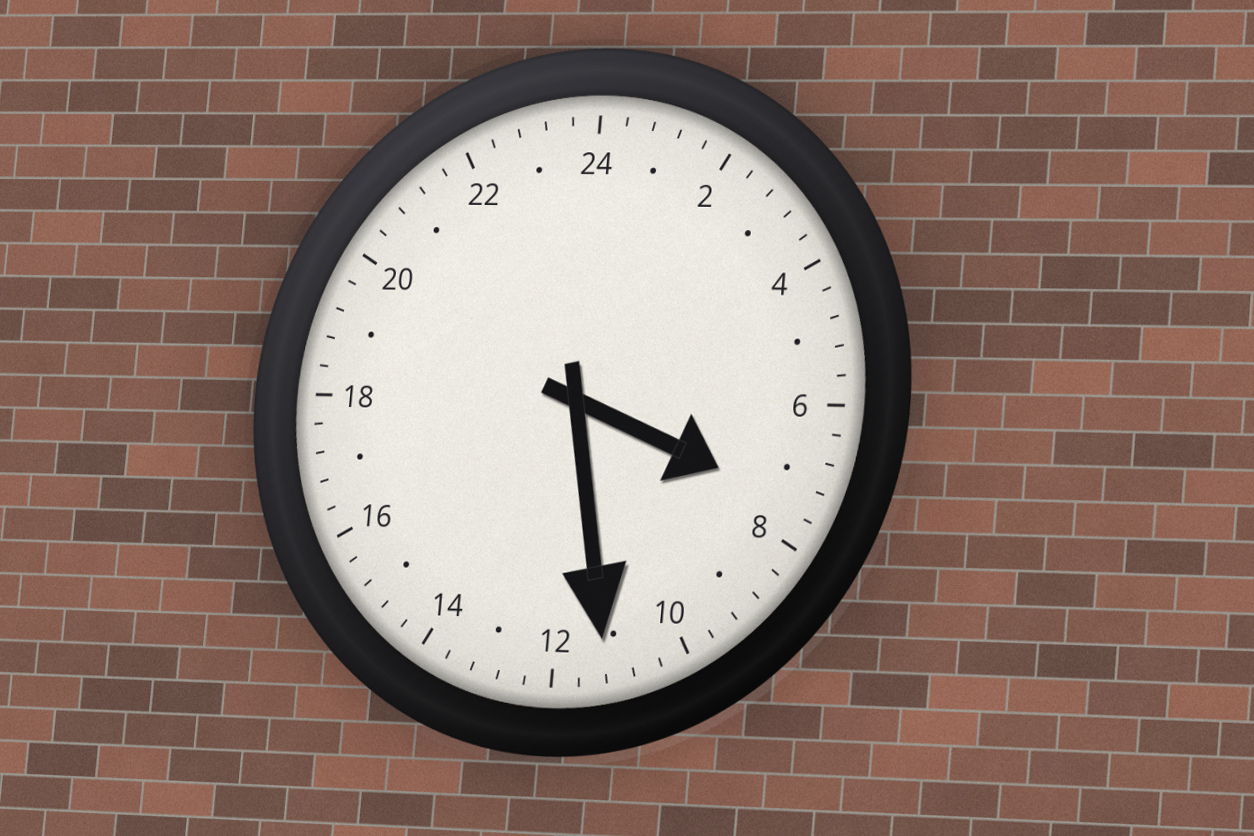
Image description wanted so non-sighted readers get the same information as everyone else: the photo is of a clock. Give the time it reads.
7:28
